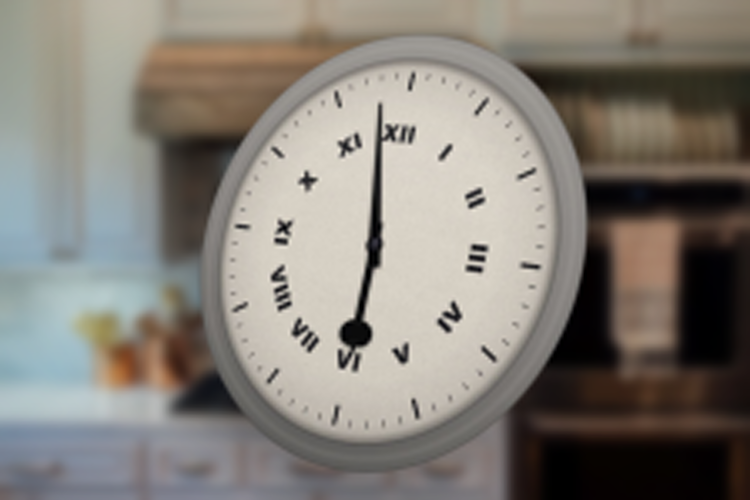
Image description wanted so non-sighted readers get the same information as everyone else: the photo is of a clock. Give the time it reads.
5:58
